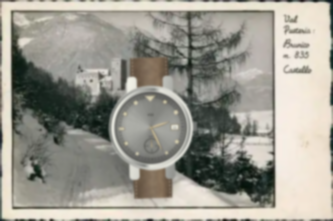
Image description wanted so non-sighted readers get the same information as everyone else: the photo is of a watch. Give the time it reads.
2:26
